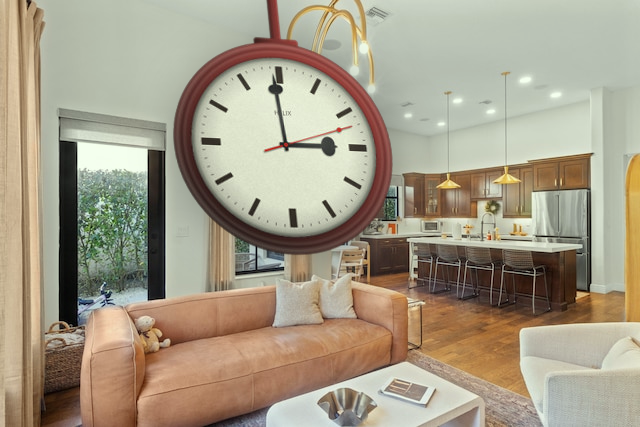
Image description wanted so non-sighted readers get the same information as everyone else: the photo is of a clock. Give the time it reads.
2:59:12
